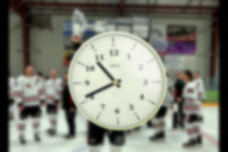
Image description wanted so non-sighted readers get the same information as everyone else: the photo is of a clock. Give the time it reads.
10:41
